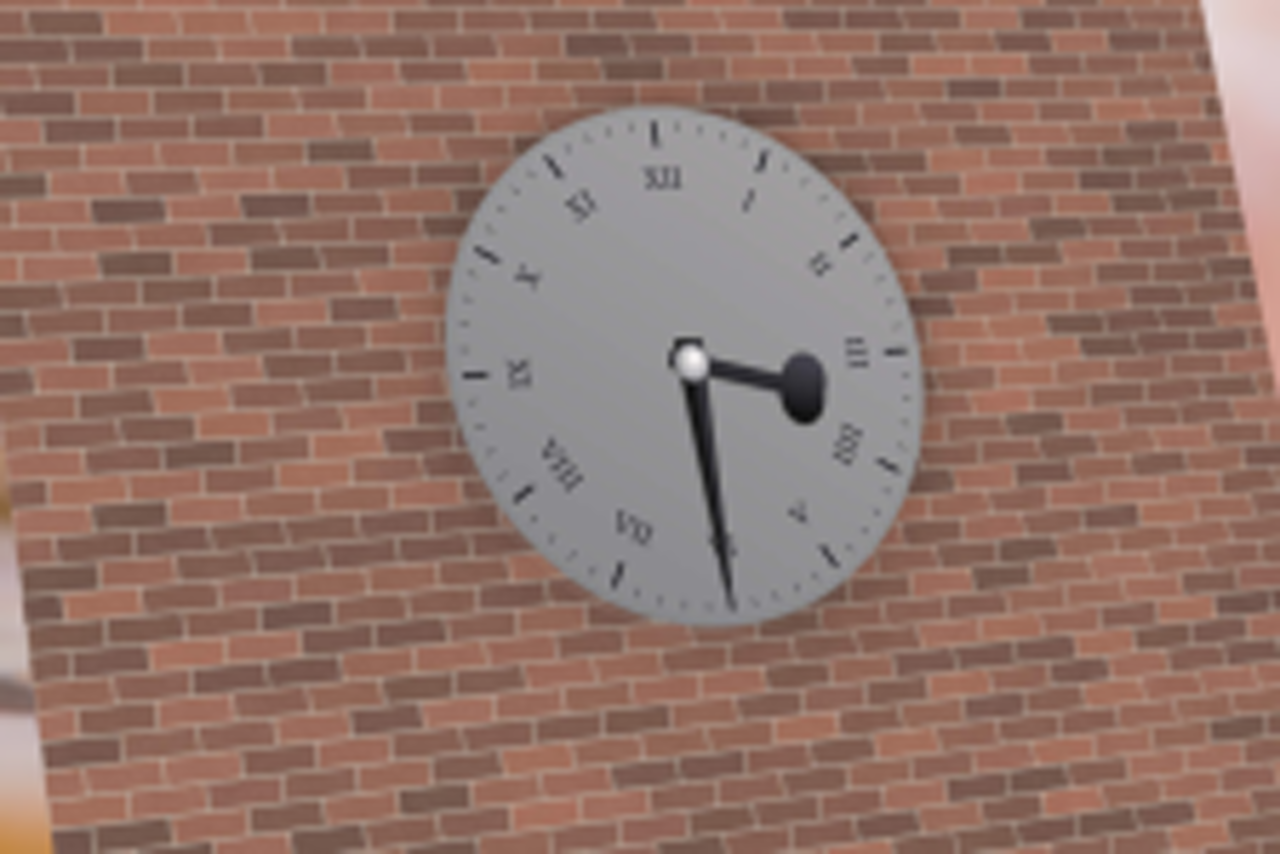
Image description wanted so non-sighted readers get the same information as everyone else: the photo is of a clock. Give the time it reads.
3:30
